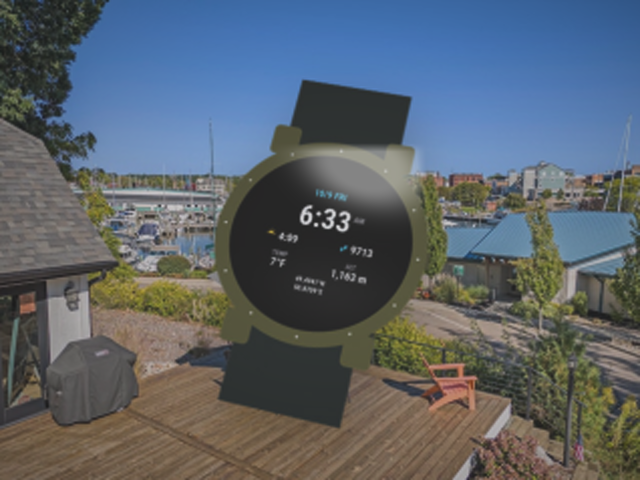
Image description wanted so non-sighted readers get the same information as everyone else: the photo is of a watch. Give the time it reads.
6:33
